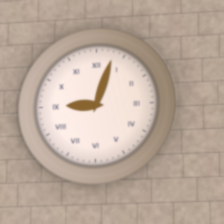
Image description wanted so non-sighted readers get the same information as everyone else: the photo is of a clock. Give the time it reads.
9:03
